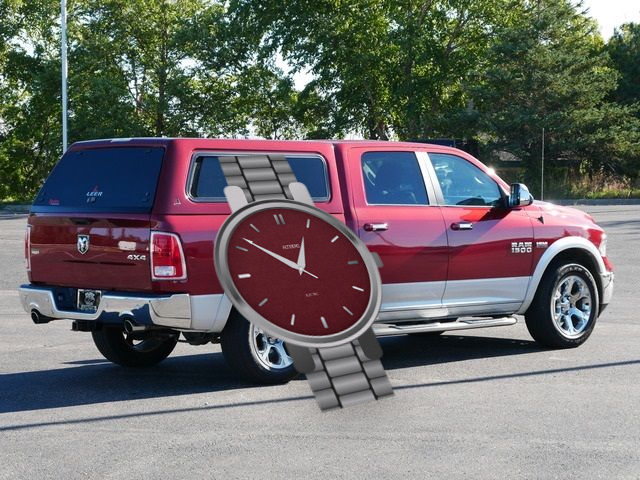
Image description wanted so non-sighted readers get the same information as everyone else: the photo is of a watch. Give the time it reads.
12:51:52
